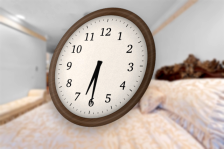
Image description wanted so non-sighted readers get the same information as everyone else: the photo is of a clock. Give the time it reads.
6:30
